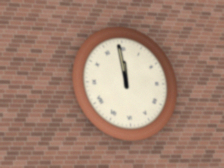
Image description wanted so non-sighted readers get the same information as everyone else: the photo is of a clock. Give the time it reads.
11:59
